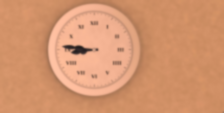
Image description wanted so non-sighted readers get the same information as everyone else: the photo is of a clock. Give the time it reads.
8:46
